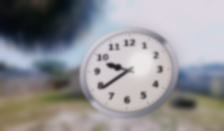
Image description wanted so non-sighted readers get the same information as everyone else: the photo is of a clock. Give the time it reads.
9:39
